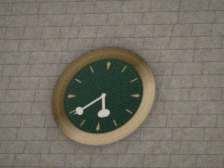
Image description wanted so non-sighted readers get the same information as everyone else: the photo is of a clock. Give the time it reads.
5:39
